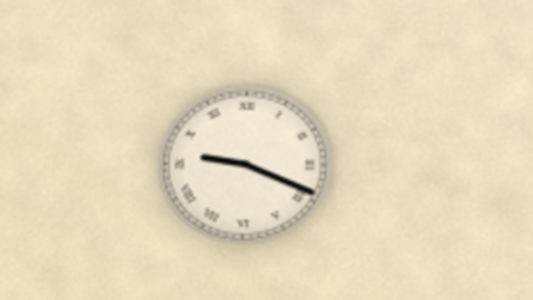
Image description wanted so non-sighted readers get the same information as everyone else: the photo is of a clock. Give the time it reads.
9:19
